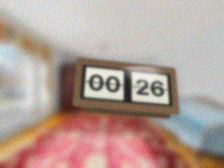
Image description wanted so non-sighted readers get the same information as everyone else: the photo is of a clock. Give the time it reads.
0:26
